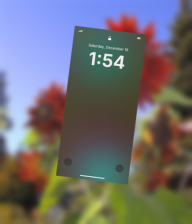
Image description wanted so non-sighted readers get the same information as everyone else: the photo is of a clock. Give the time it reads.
1:54
